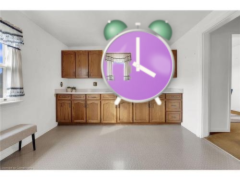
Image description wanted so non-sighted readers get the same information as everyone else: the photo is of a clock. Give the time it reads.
4:00
